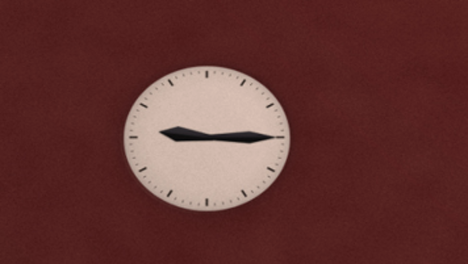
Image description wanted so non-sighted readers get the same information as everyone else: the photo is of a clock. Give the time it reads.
9:15
